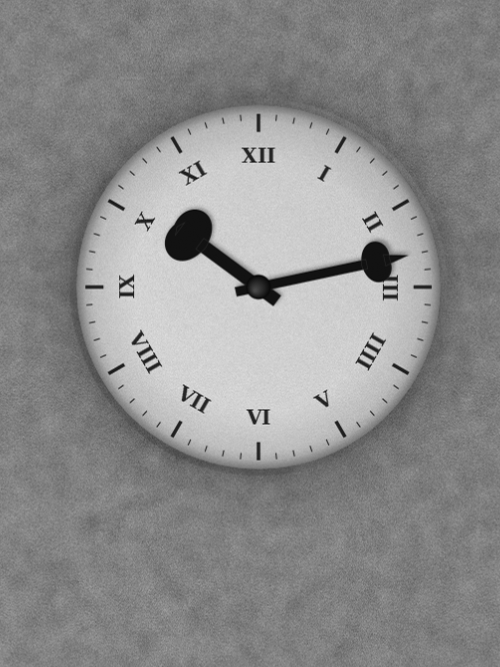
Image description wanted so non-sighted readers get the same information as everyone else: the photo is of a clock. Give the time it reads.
10:13
